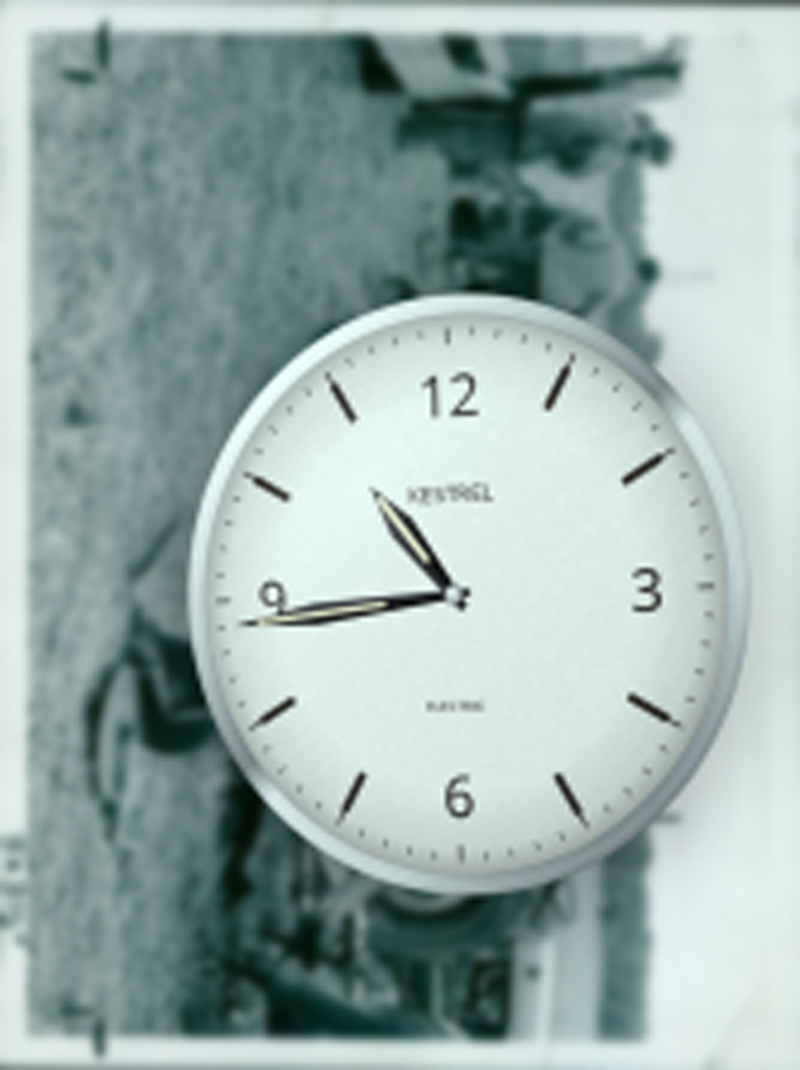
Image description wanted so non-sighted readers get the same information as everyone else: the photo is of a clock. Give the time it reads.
10:44
